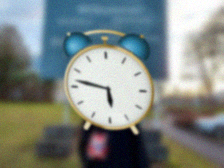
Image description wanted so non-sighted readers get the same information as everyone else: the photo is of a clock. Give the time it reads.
5:47
